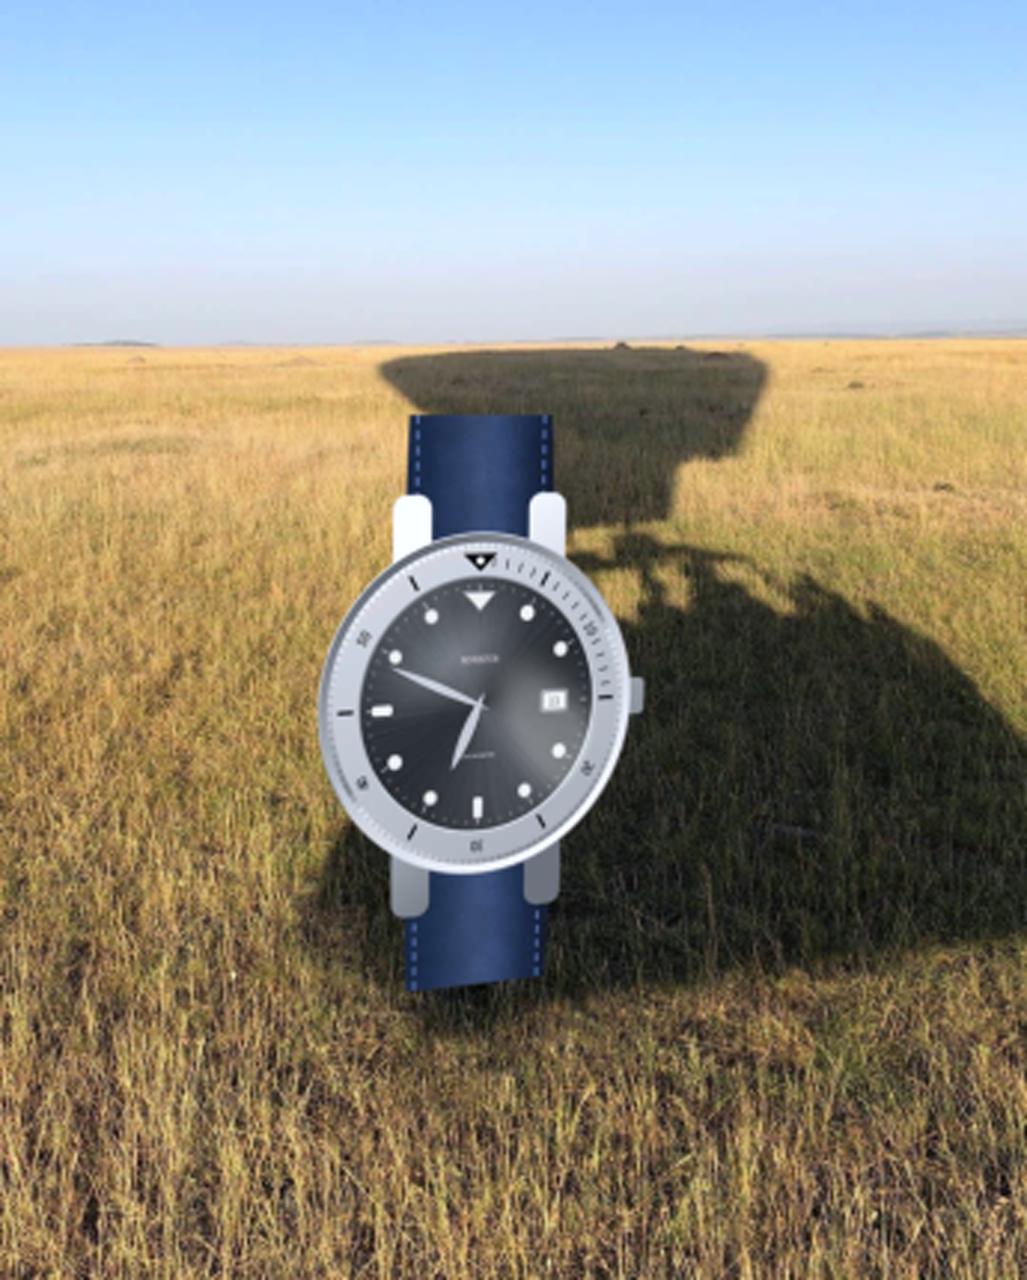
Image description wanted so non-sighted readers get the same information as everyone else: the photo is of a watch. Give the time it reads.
6:49
